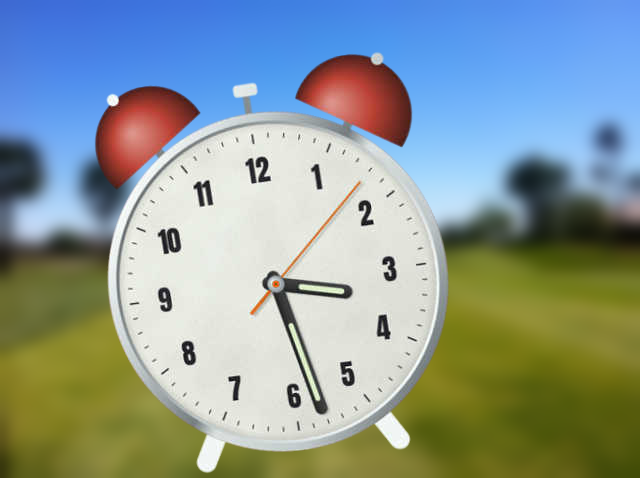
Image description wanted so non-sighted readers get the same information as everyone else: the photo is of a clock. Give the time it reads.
3:28:08
